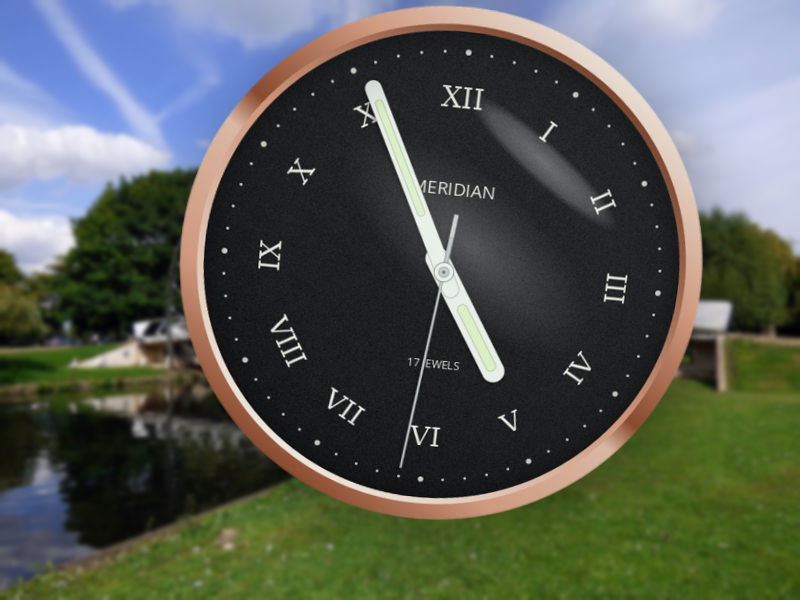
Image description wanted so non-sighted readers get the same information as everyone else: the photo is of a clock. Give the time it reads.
4:55:31
